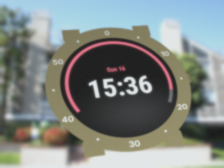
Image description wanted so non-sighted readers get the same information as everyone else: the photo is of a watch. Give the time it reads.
15:36
